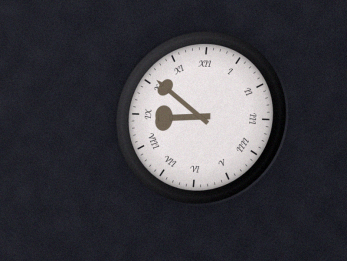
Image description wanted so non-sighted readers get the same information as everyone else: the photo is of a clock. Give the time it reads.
8:51
